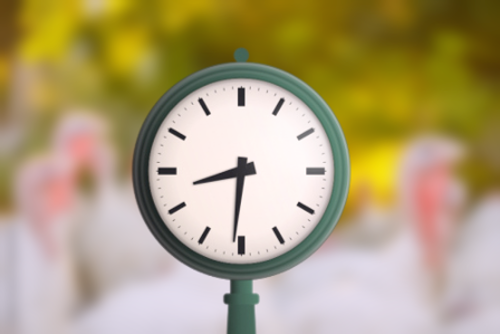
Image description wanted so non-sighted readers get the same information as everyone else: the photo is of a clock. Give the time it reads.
8:31
